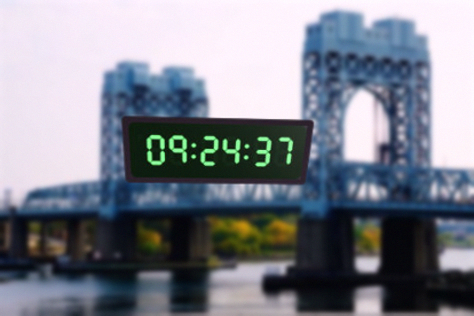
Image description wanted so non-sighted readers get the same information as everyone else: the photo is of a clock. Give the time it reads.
9:24:37
